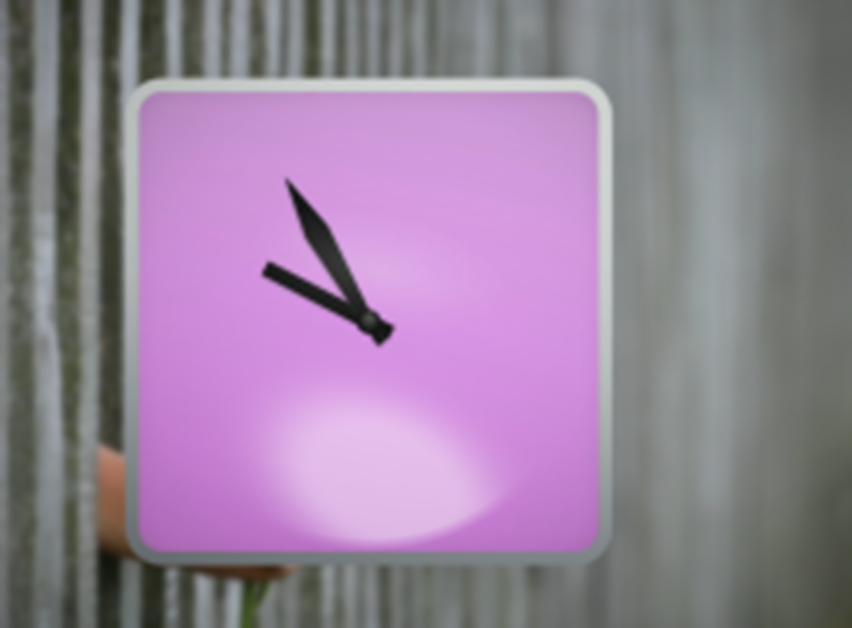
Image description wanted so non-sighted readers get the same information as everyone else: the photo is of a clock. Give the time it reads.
9:55
